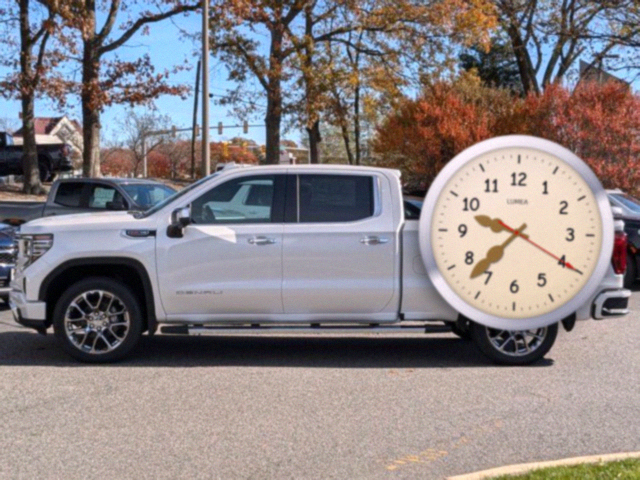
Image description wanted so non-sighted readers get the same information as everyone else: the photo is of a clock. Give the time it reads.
9:37:20
